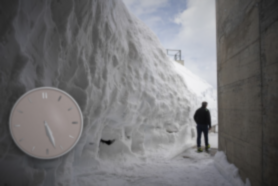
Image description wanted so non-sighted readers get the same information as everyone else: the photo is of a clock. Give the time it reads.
5:27
